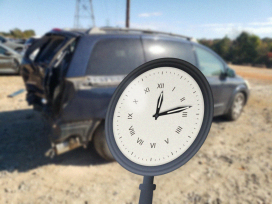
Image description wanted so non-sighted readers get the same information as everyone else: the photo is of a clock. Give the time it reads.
12:13
